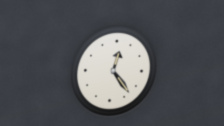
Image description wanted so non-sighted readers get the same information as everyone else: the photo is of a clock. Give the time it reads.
12:23
